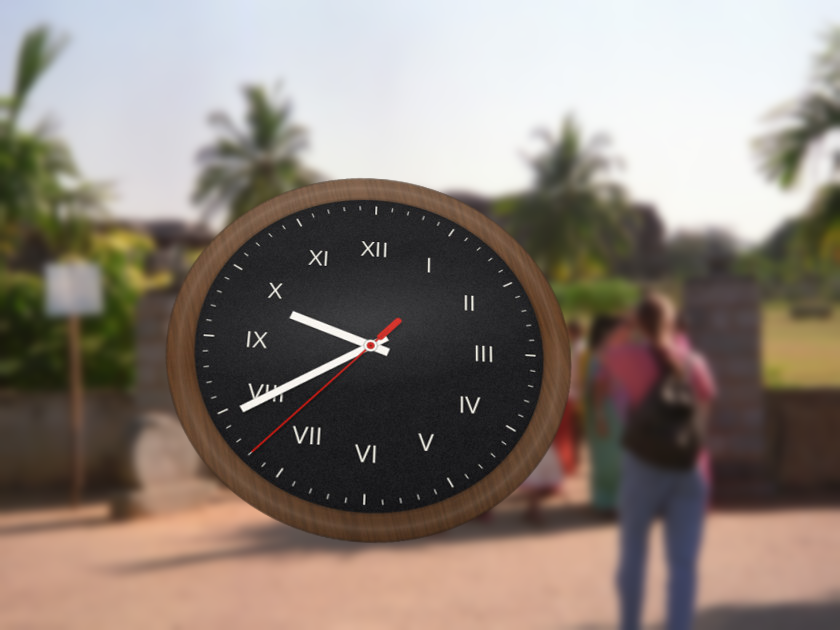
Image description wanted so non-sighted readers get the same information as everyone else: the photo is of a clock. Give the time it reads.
9:39:37
